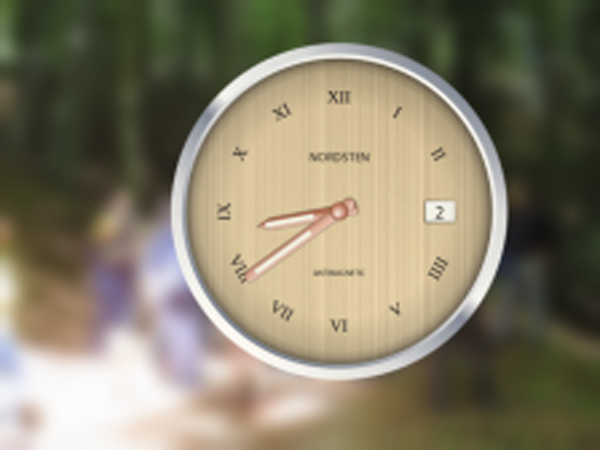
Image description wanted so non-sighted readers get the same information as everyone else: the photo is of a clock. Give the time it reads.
8:39
